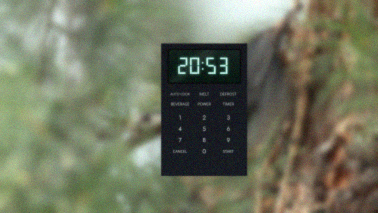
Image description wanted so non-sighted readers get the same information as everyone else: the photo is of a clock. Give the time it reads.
20:53
